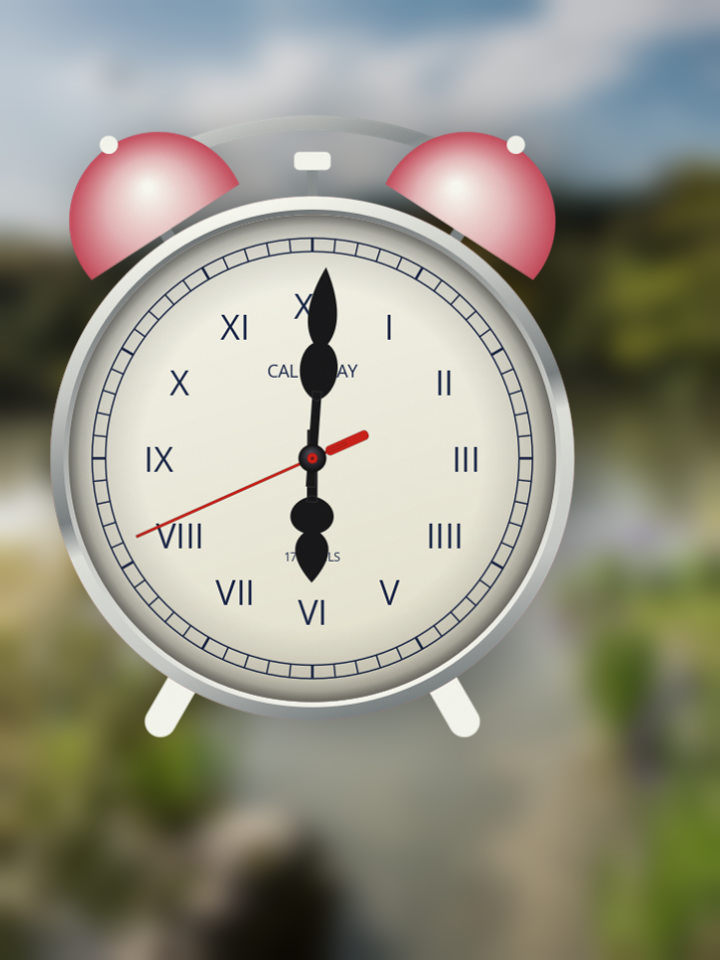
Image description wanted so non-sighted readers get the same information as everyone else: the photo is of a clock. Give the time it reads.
6:00:41
